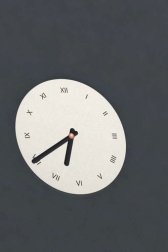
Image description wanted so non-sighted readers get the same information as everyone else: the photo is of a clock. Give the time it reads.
6:40
